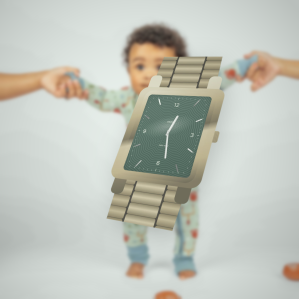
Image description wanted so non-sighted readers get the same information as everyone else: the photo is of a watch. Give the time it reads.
12:28
